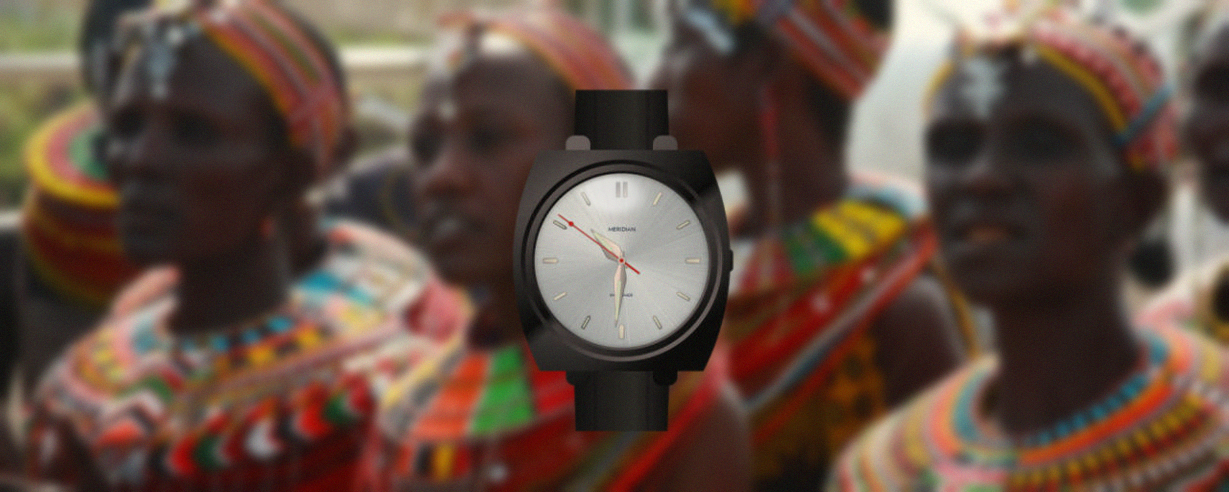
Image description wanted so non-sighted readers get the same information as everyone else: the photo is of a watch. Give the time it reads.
10:30:51
